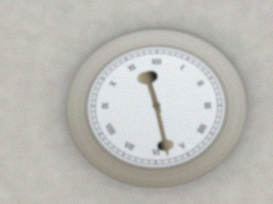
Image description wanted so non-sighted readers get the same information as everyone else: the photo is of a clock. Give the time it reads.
11:28
